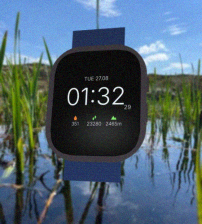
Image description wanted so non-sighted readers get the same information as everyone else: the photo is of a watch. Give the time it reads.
1:32
